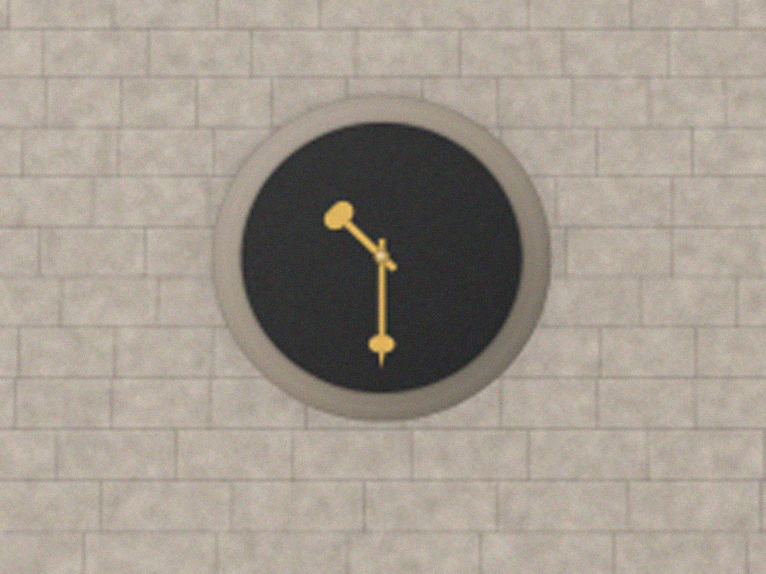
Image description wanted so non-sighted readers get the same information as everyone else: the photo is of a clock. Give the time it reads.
10:30
